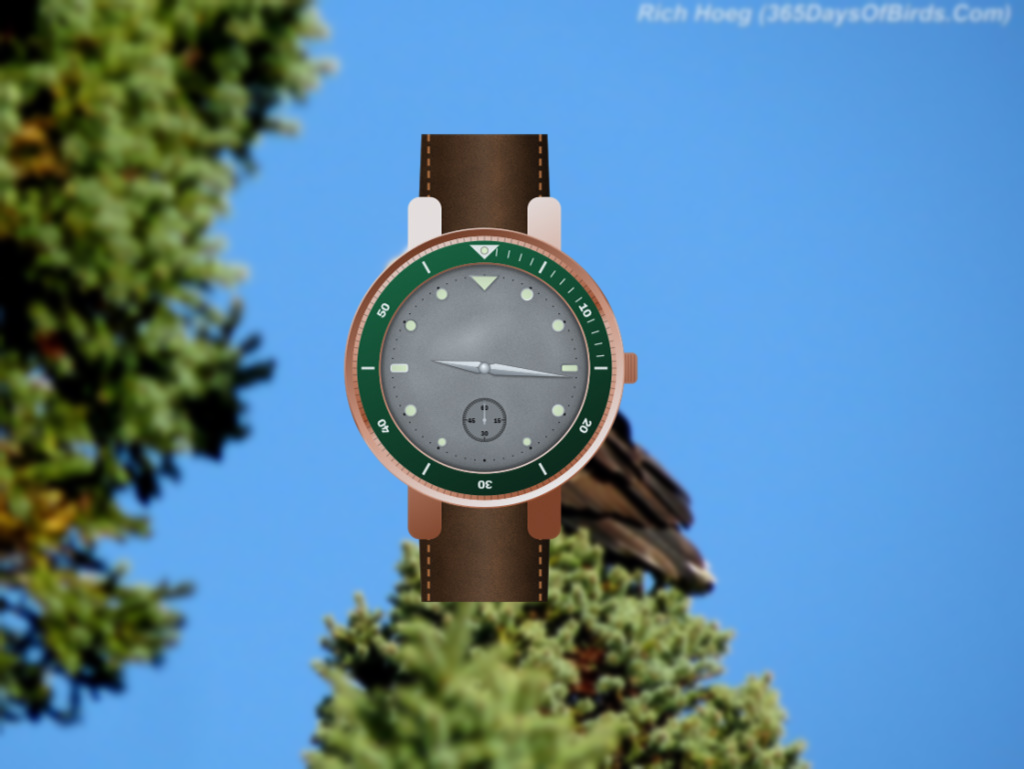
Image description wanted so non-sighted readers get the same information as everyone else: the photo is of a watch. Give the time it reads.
9:16
